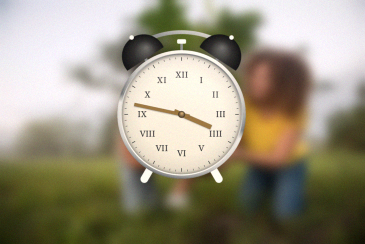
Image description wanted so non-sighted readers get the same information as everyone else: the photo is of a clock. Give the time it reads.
3:47
